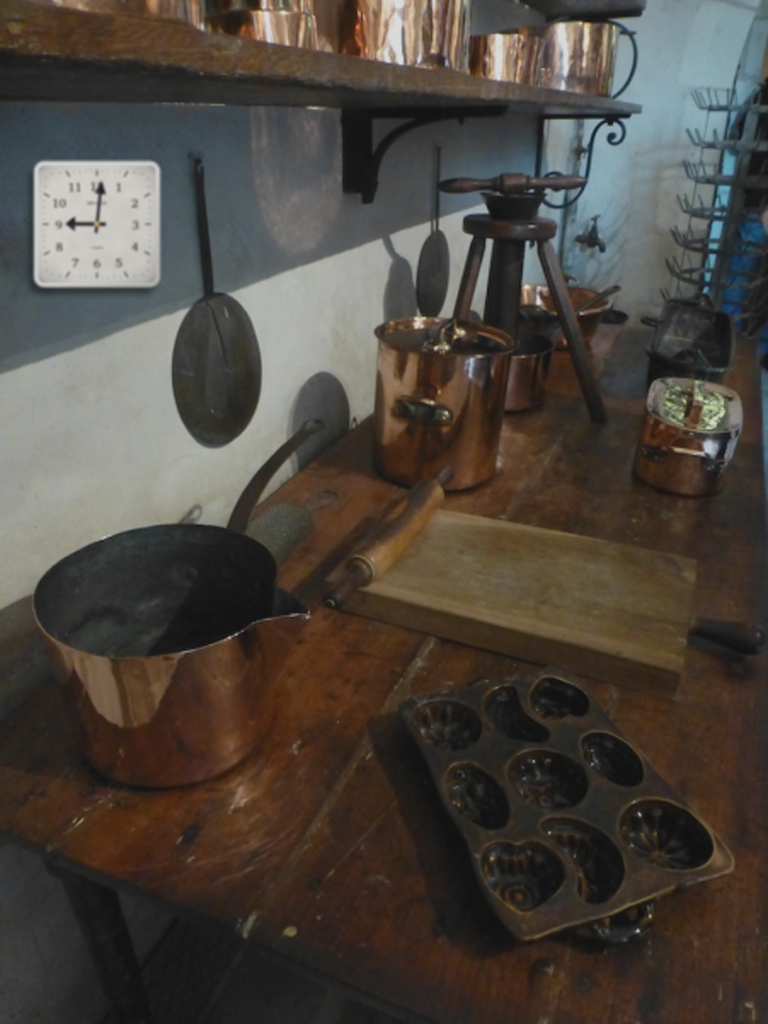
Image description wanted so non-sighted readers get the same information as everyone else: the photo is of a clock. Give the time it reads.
9:01
